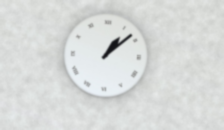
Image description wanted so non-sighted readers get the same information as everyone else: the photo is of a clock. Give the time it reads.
1:08
